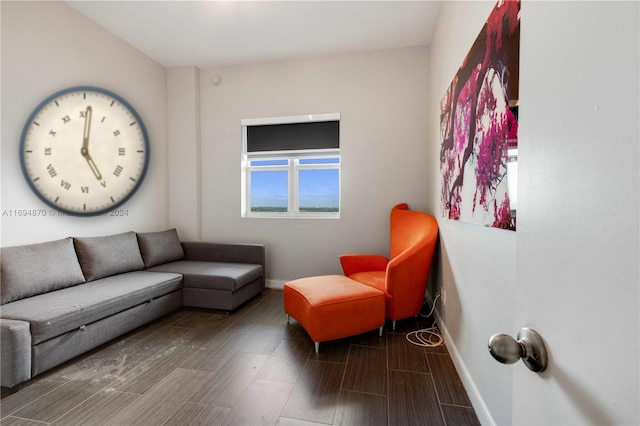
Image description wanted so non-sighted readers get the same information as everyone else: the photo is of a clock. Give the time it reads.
5:01
